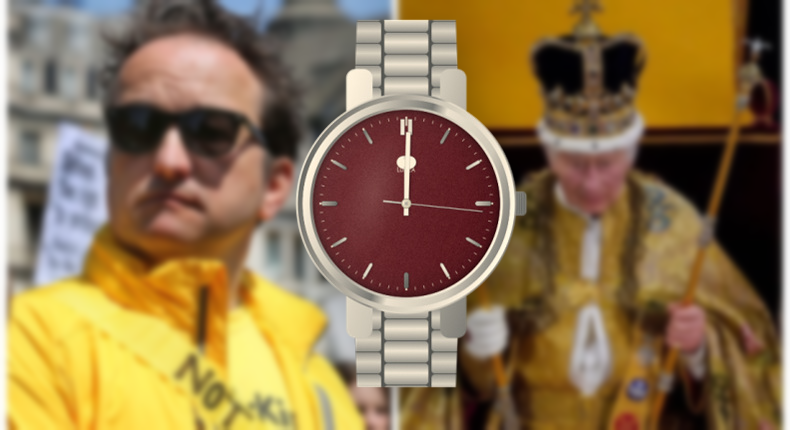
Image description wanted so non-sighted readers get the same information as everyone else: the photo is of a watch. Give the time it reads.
12:00:16
